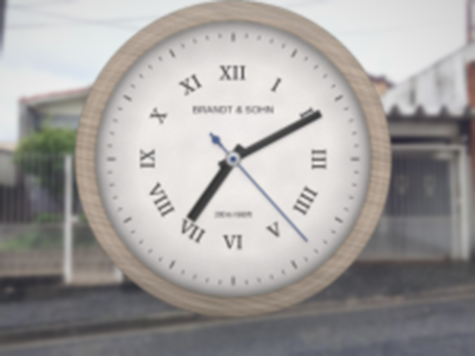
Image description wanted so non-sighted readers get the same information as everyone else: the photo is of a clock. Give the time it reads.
7:10:23
